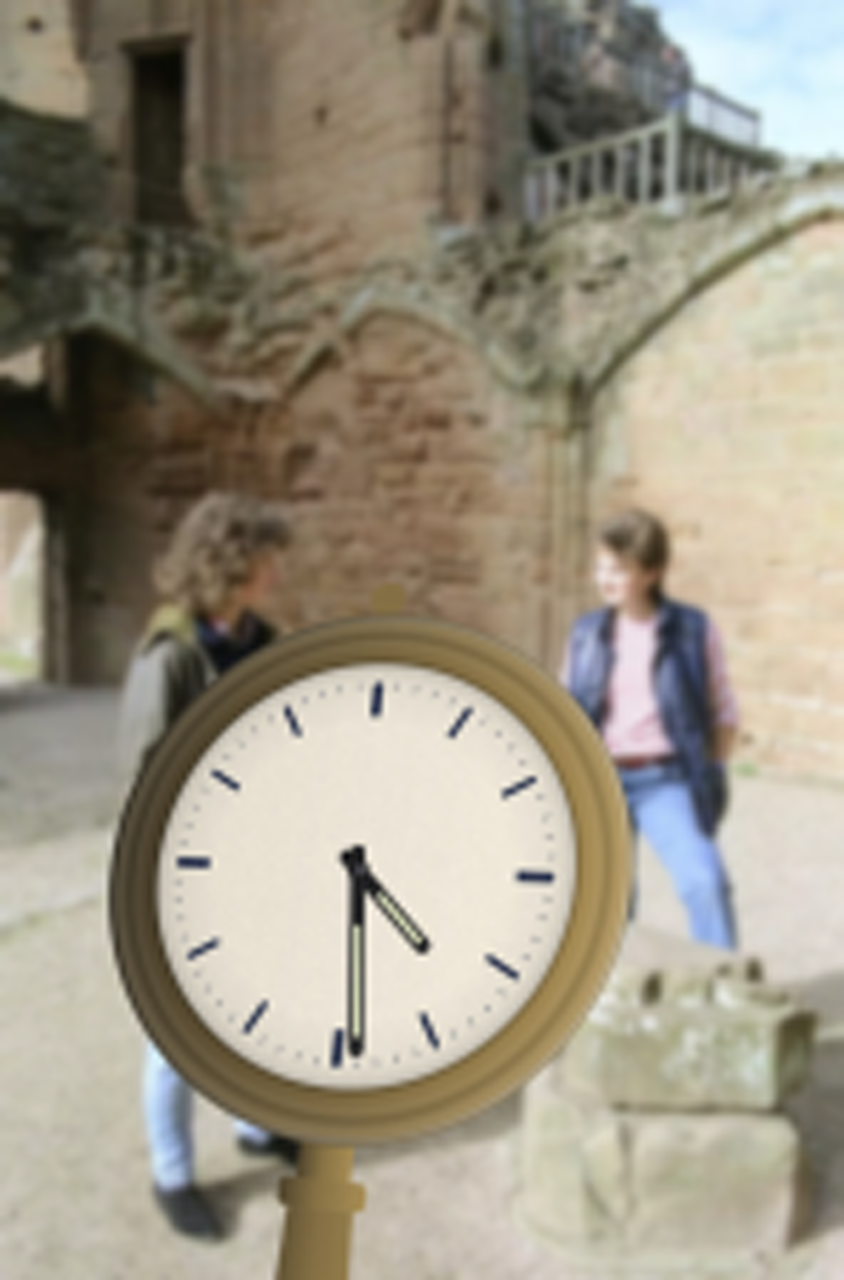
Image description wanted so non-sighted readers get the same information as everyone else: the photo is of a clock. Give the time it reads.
4:29
